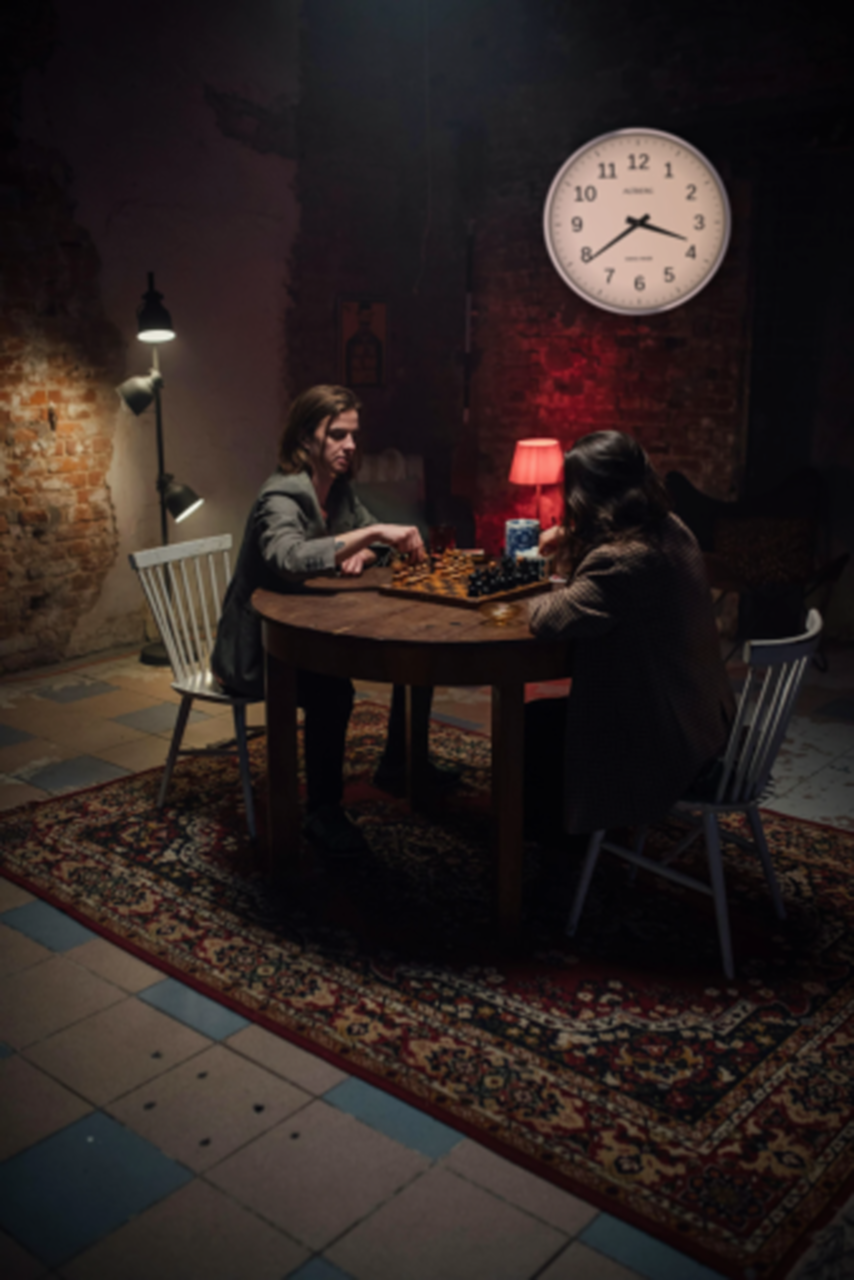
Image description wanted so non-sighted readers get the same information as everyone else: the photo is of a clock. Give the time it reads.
3:39
